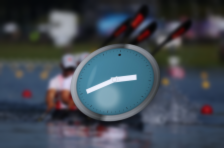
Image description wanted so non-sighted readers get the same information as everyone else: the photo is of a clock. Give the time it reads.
2:40
